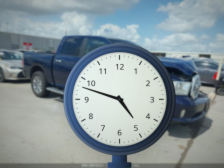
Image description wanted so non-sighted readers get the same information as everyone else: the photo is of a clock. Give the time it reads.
4:48
